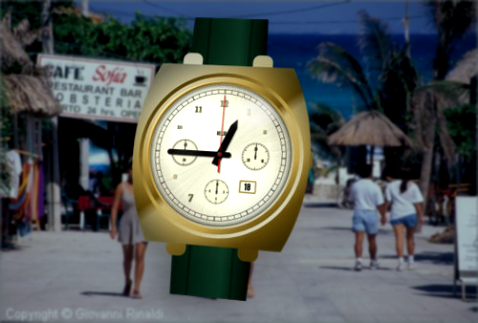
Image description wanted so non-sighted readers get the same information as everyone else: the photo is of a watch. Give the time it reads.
12:45
